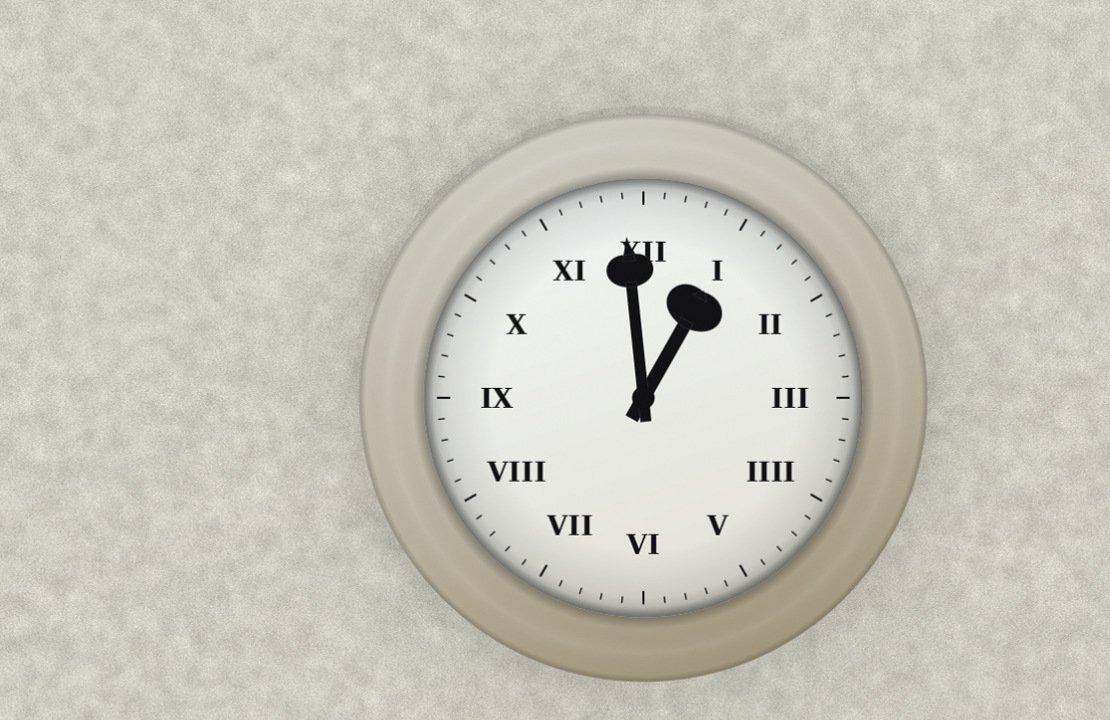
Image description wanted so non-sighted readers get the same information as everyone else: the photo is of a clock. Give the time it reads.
12:59
